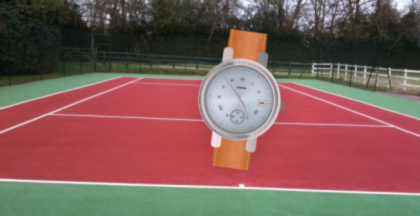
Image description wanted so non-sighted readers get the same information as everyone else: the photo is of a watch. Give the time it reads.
4:53
